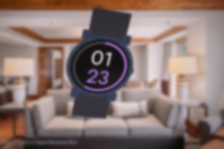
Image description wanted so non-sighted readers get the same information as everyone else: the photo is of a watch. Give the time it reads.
1:23
